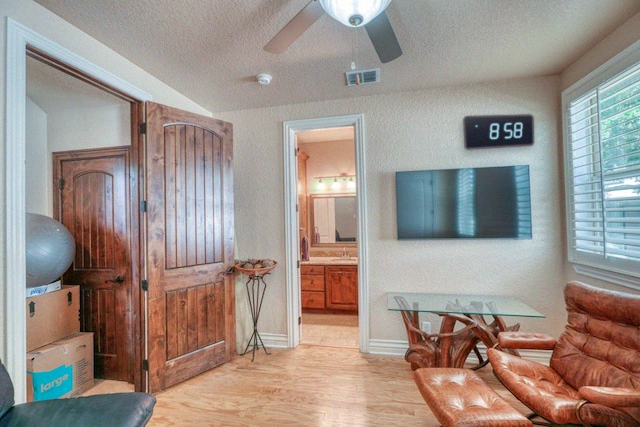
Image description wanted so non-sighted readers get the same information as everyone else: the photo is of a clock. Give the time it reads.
8:58
